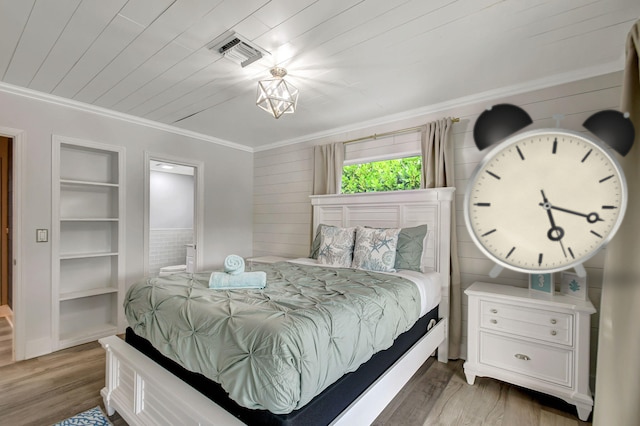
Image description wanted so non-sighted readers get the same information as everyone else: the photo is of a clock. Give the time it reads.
5:17:26
